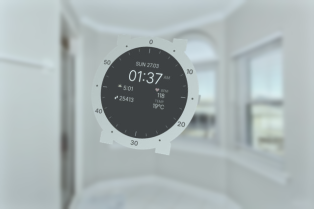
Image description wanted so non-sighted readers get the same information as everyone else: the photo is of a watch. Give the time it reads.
1:37
